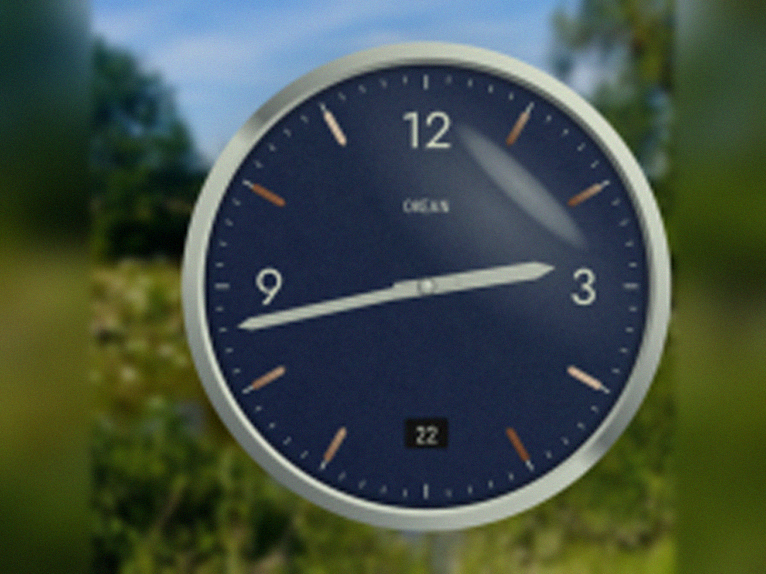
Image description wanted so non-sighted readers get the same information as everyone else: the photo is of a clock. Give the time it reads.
2:43
